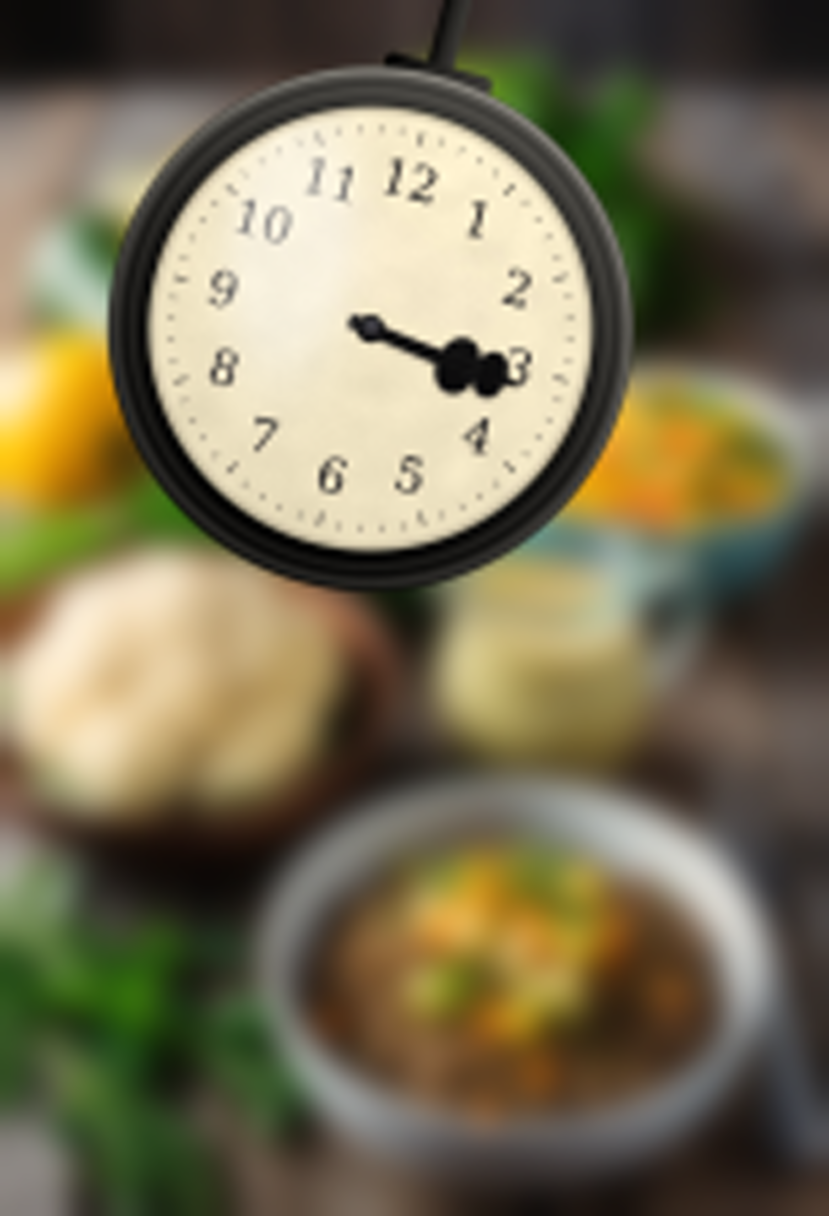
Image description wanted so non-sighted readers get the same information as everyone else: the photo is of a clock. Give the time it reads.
3:16
